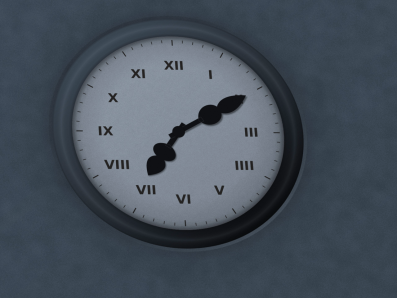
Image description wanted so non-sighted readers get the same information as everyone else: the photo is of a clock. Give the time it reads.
7:10
